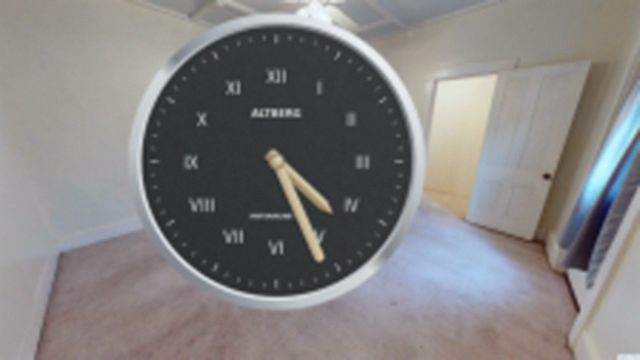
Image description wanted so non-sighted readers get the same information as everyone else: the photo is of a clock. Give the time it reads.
4:26
